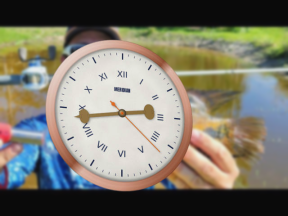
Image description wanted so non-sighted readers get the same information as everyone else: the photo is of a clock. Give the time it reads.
2:43:22
